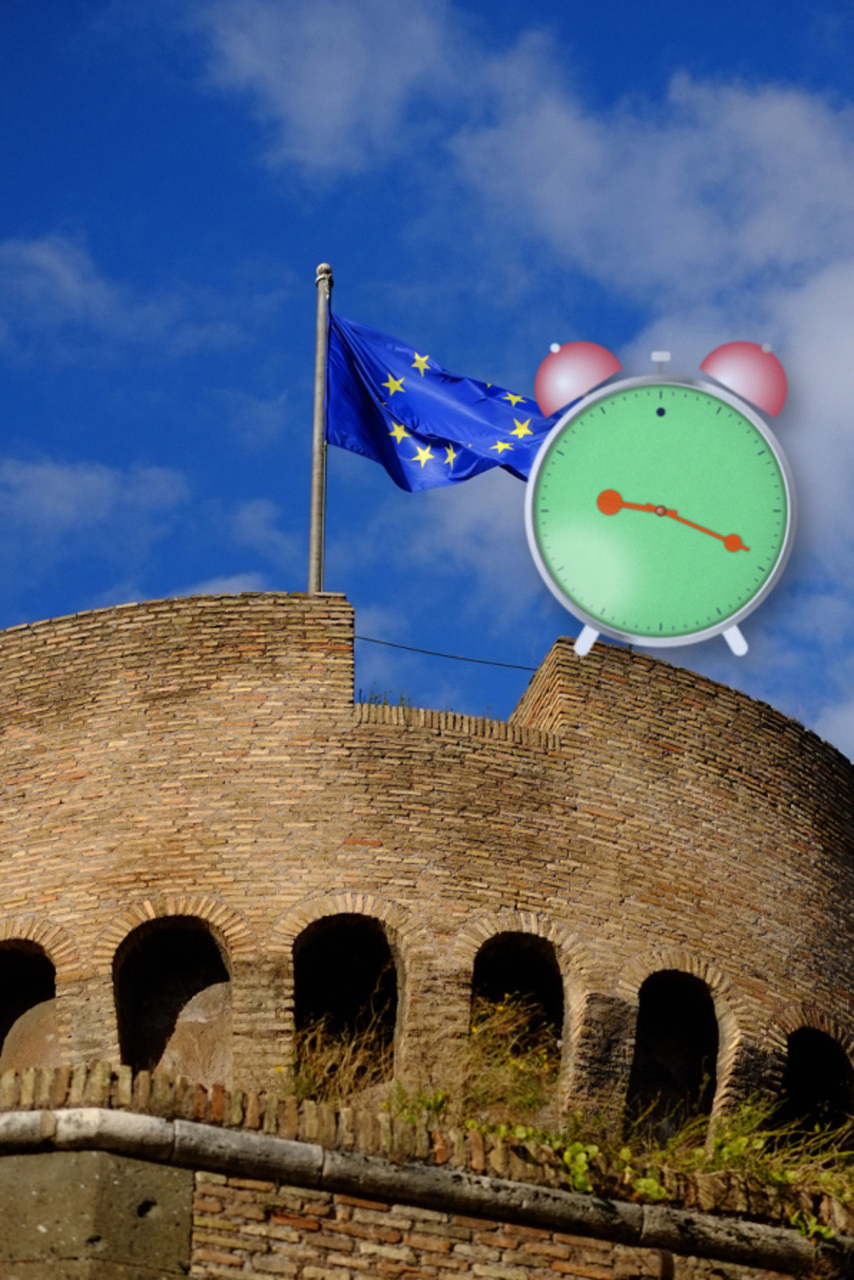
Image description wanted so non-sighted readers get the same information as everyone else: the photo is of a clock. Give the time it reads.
9:19
